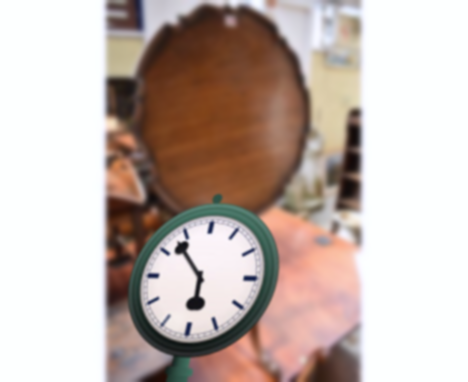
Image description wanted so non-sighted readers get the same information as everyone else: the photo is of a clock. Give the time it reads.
5:53
